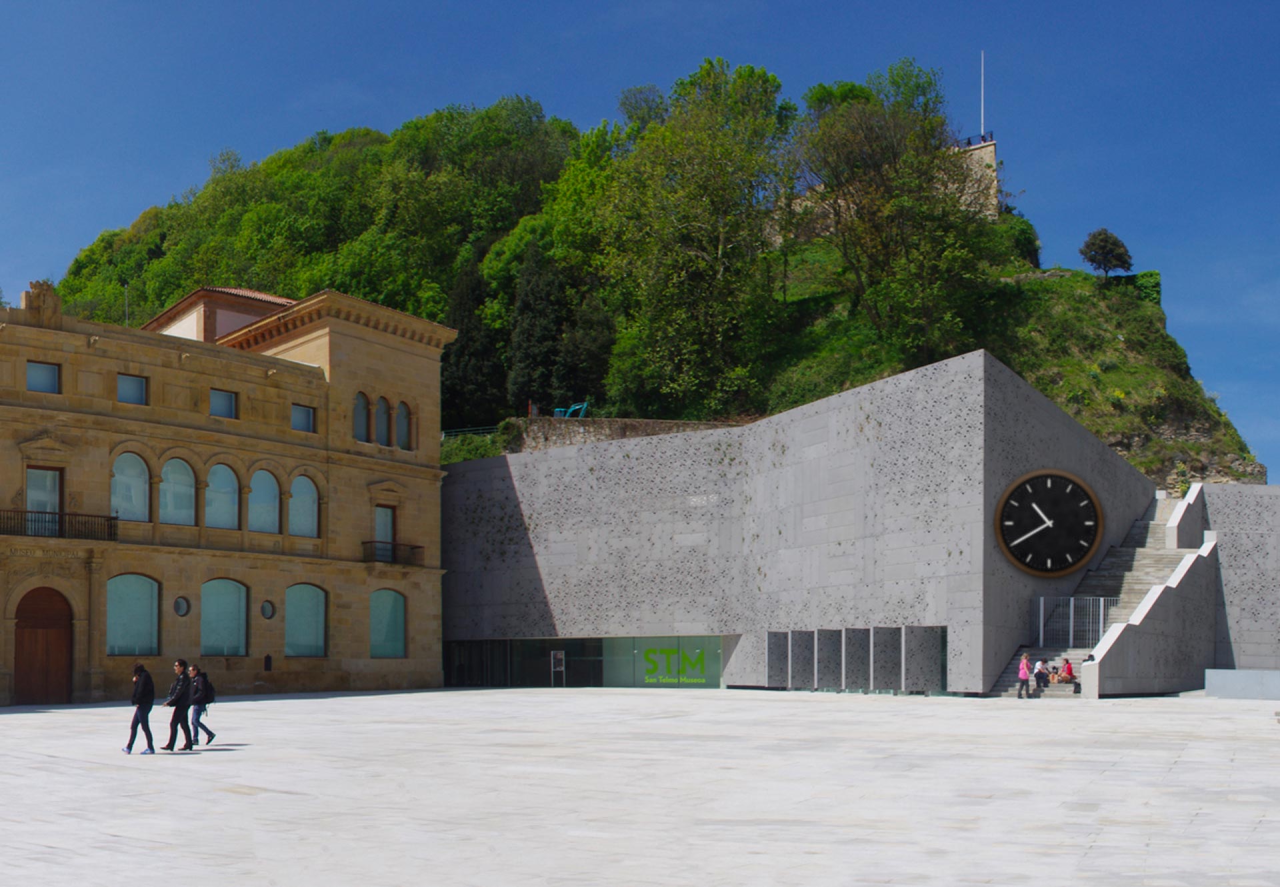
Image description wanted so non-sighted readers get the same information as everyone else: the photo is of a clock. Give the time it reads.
10:40
